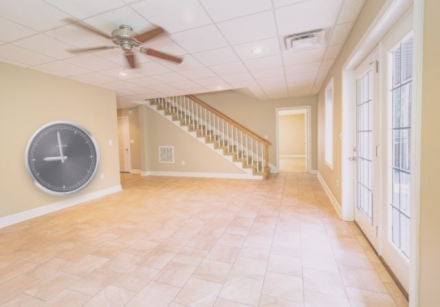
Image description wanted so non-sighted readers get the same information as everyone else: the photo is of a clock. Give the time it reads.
8:59
